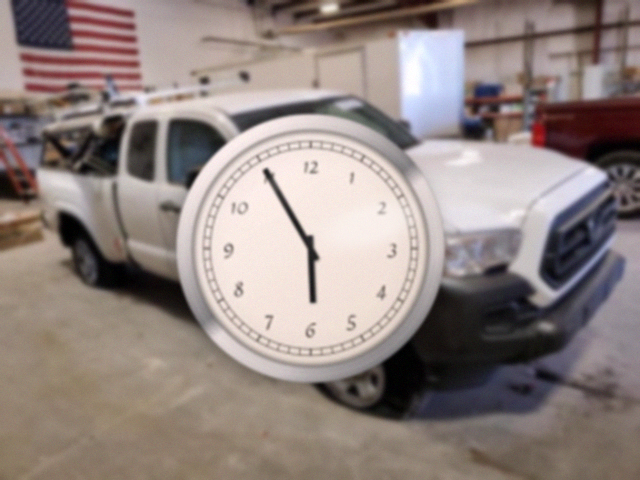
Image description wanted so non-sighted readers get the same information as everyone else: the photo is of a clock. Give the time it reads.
5:55
